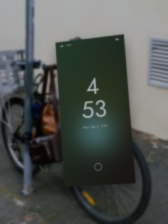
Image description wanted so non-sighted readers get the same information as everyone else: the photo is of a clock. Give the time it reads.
4:53
